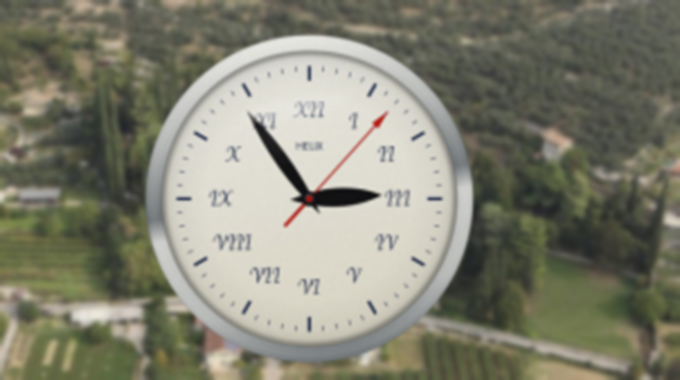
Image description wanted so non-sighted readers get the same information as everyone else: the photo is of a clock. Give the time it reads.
2:54:07
